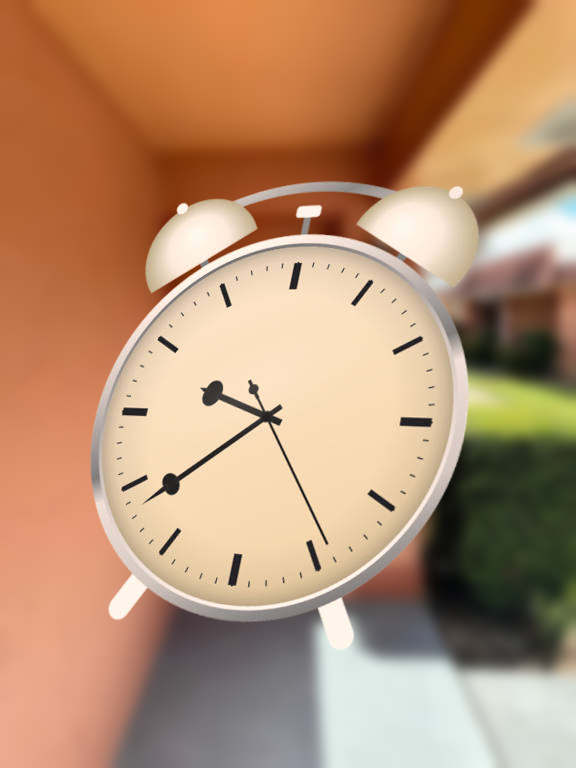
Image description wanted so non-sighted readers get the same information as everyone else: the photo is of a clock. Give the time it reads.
9:38:24
